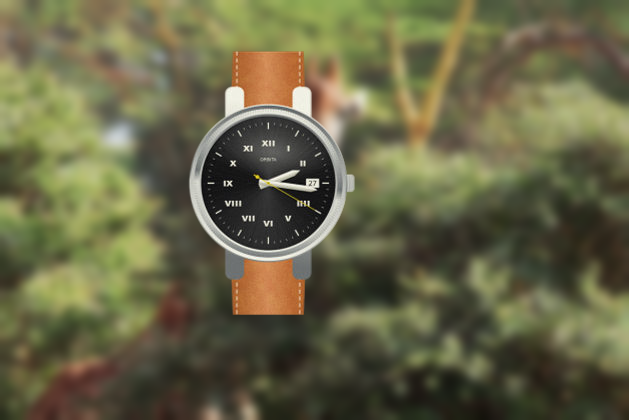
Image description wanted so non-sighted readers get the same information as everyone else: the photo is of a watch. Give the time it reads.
2:16:20
